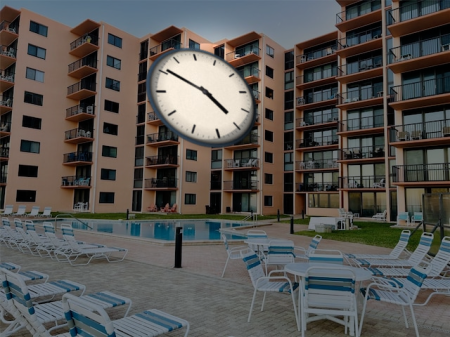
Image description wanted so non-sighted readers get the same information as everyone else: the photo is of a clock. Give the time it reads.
4:51
